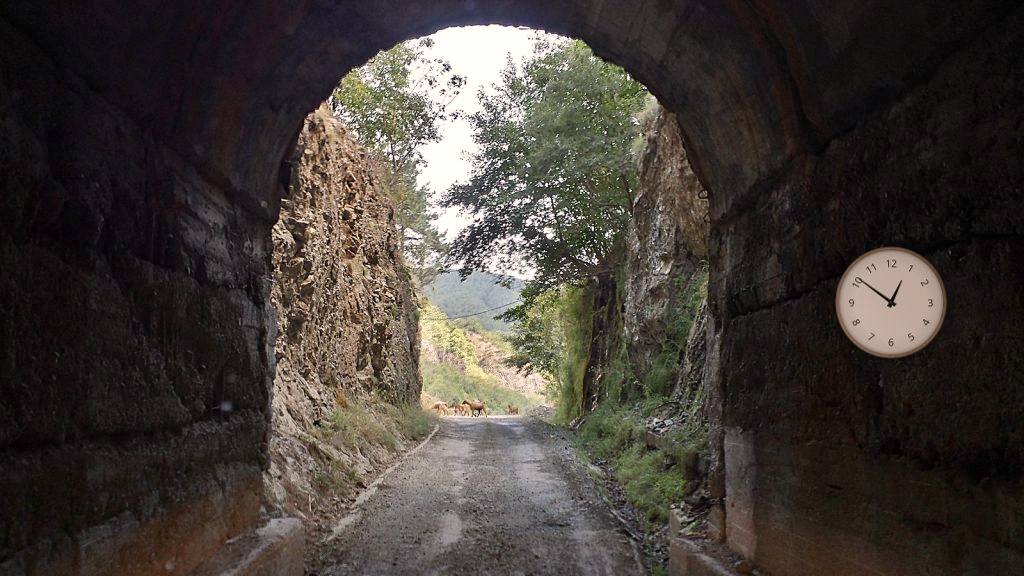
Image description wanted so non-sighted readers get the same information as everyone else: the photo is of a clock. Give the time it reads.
12:51
